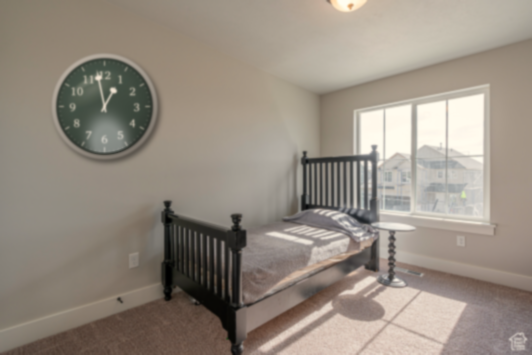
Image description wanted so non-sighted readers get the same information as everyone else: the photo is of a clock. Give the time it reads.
12:58
